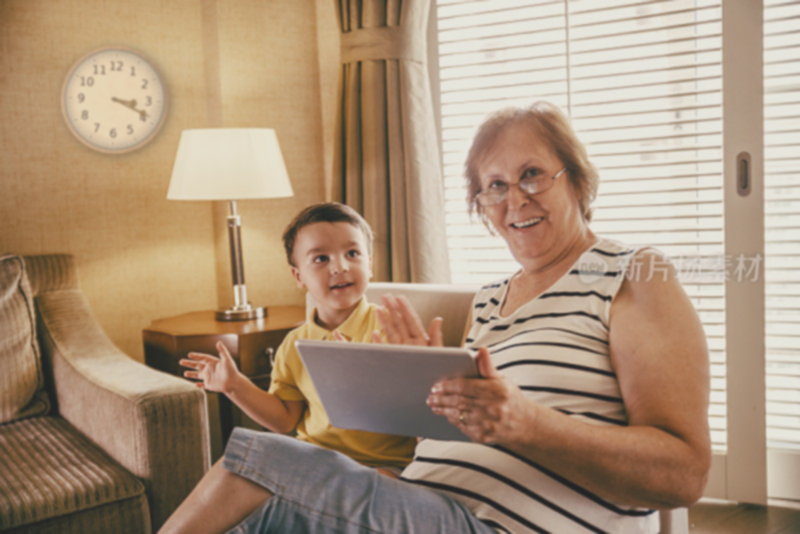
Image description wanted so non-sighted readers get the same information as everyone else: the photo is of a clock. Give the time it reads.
3:19
